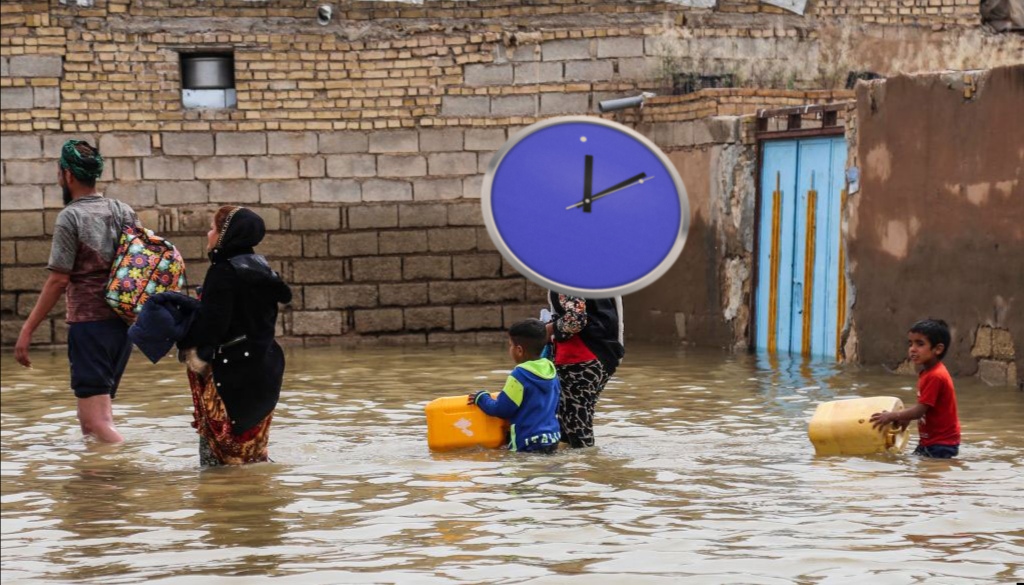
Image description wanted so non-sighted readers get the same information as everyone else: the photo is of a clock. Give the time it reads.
12:10:11
